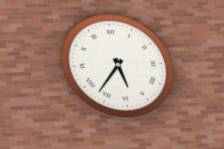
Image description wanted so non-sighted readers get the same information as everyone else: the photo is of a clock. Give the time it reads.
5:37
